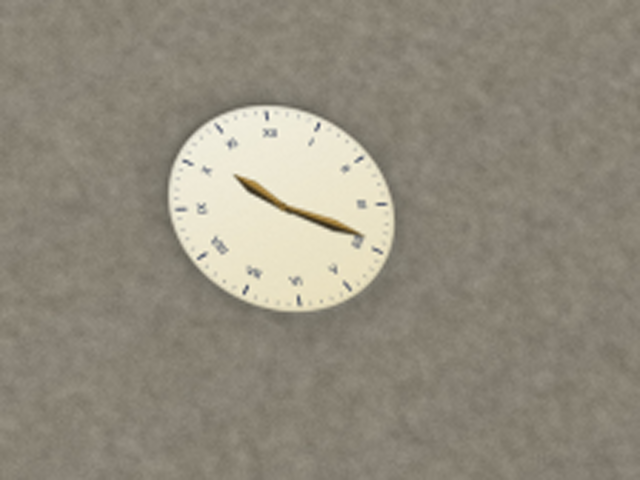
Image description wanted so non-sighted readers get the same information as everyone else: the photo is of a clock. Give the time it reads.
10:19
